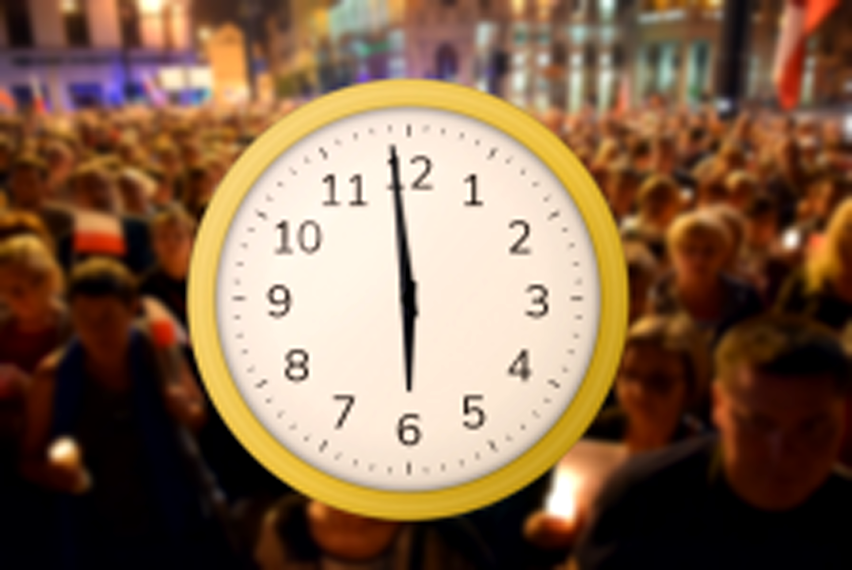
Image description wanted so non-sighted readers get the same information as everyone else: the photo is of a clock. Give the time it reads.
5:59
